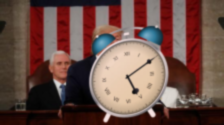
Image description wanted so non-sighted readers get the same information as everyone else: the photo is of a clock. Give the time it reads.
5:10
